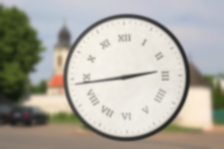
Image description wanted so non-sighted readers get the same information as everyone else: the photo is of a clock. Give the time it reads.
2:44
